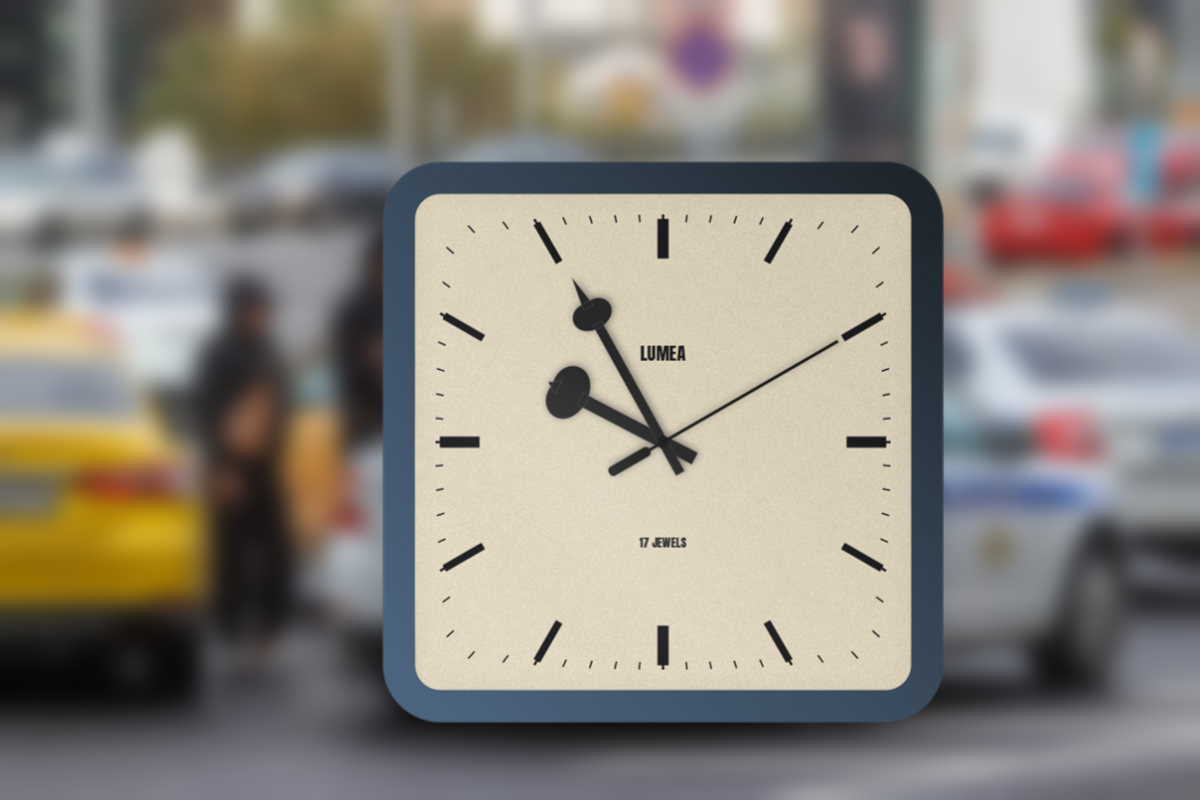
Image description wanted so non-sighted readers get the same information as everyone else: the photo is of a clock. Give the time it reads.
9:55:10
